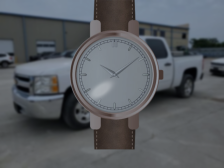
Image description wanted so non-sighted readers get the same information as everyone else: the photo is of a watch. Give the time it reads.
10:09
